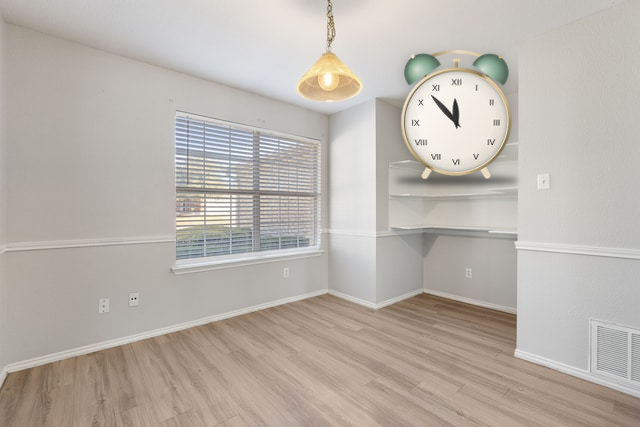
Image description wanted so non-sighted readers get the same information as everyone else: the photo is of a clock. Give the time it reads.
11:53
